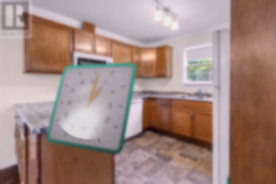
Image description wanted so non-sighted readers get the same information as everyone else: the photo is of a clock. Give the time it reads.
1:01
